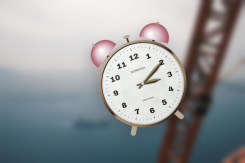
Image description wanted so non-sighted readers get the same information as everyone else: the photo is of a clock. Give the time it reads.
3:10
